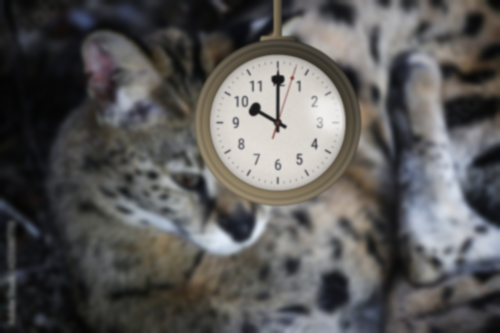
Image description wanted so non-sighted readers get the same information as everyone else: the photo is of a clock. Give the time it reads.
10:00:03
